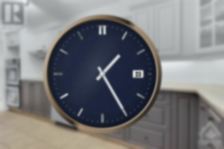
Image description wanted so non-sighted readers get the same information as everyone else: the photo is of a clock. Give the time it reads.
1:25
